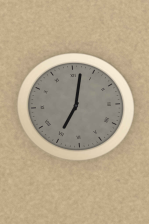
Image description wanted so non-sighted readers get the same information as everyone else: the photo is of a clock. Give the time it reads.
7:02
